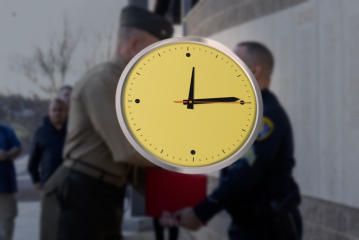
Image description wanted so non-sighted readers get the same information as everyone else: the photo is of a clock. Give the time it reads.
12:14:15
